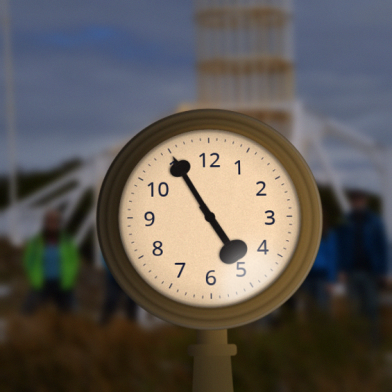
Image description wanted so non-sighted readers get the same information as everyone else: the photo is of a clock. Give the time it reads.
4:55
